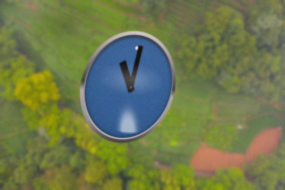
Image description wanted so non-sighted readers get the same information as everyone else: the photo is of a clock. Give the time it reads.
11:01
